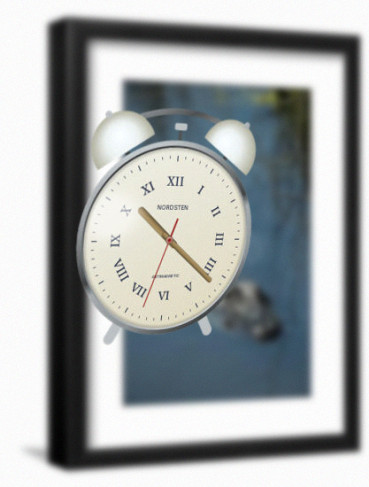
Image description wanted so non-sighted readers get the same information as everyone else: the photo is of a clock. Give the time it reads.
10:21:33
